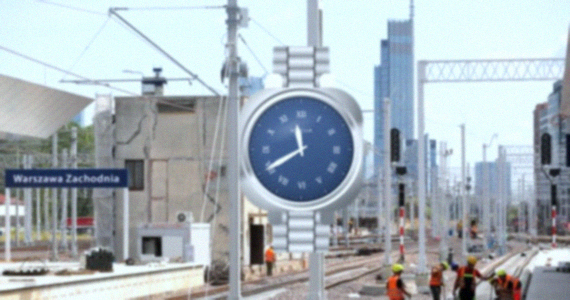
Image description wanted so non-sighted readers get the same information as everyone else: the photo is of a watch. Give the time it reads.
11:40
